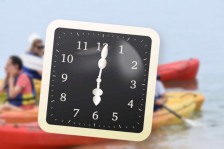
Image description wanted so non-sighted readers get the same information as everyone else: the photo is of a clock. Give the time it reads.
6:01
